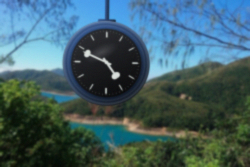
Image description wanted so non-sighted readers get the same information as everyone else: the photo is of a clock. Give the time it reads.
4:49
